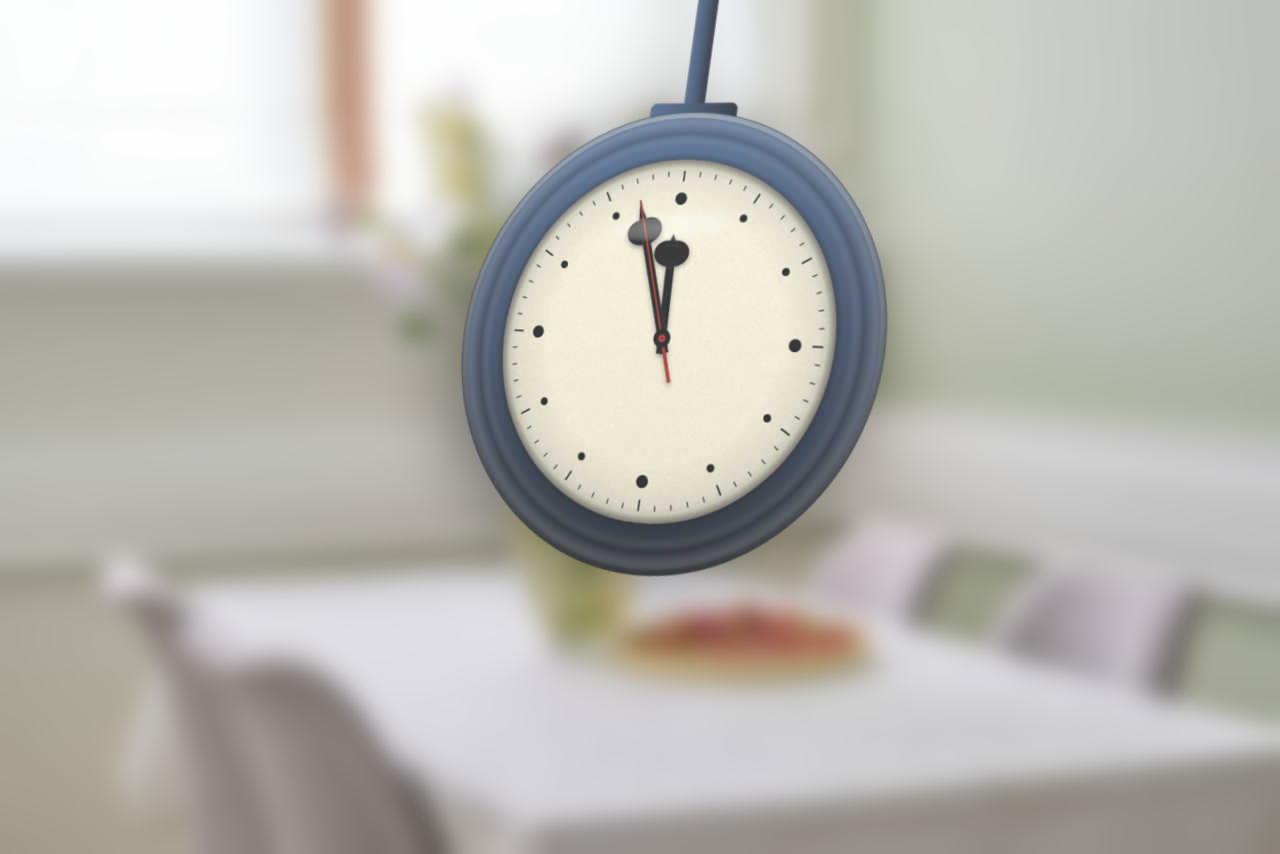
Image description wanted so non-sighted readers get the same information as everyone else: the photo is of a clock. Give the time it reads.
11:56:57
